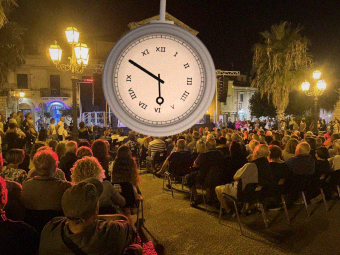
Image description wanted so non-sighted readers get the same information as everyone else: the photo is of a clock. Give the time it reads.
5:50
